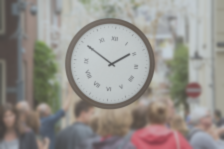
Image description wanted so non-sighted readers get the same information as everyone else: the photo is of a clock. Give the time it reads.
1:50
